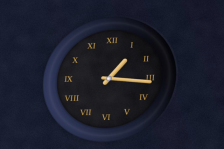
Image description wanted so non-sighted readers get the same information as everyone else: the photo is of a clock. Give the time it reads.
1:16
